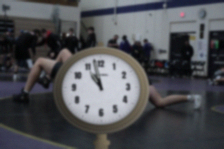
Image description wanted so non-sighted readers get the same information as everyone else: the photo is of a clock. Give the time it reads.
10:58
